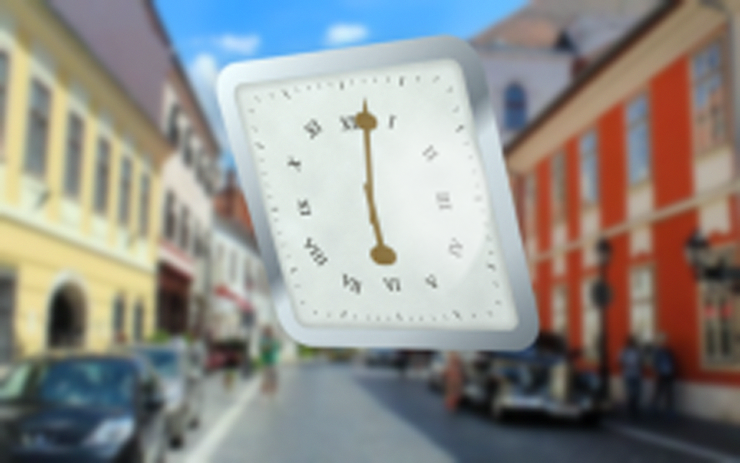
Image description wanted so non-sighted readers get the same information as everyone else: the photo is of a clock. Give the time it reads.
6:02
